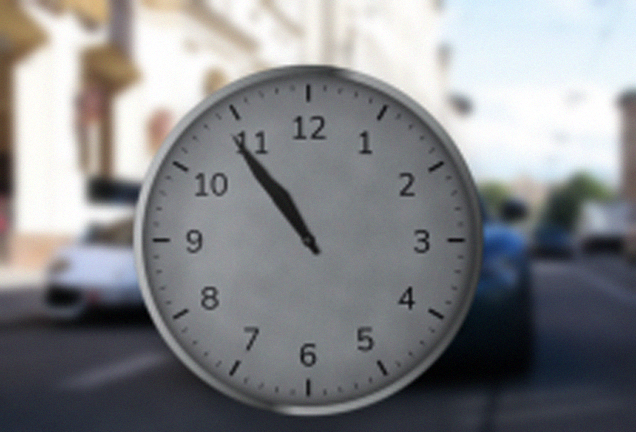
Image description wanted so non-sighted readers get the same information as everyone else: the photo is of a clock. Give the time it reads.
10:54
